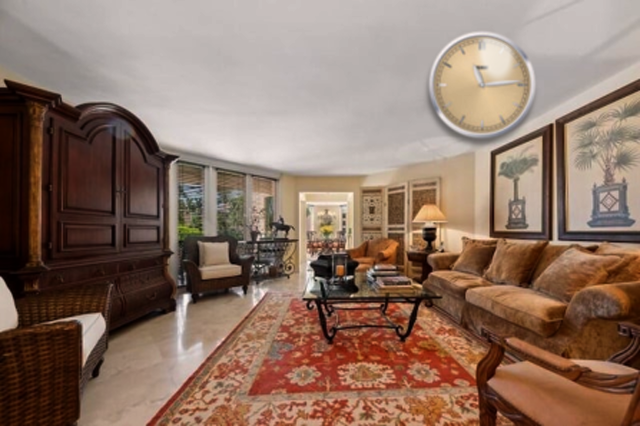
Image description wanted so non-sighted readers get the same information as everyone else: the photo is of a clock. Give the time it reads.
11:14
